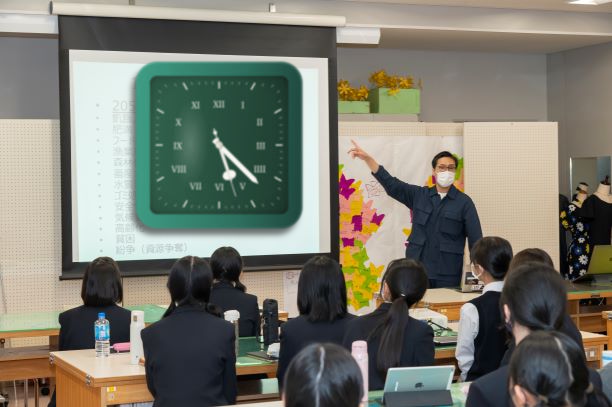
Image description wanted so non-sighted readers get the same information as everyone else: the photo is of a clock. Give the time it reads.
5:22:27
